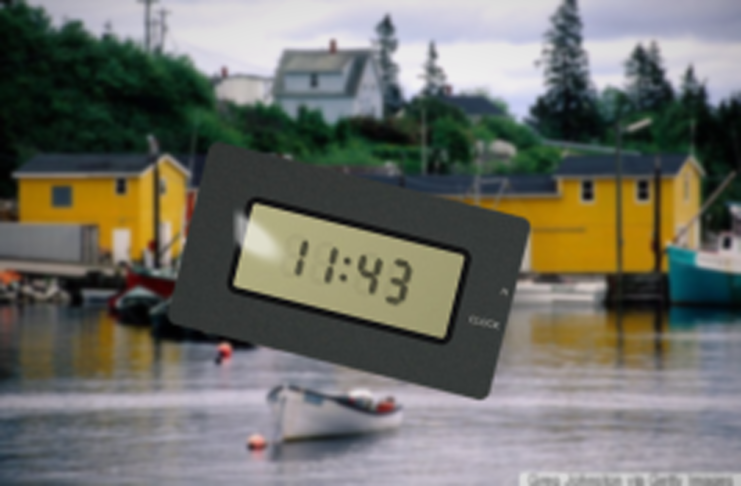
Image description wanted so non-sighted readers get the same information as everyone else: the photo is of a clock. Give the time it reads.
11:43
